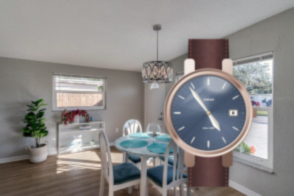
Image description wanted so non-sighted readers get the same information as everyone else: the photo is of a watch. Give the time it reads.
4:54
